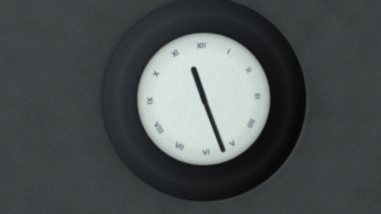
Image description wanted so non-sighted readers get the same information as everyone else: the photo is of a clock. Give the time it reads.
11:27
